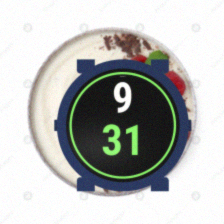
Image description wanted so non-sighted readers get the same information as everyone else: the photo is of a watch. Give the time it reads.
9:31
